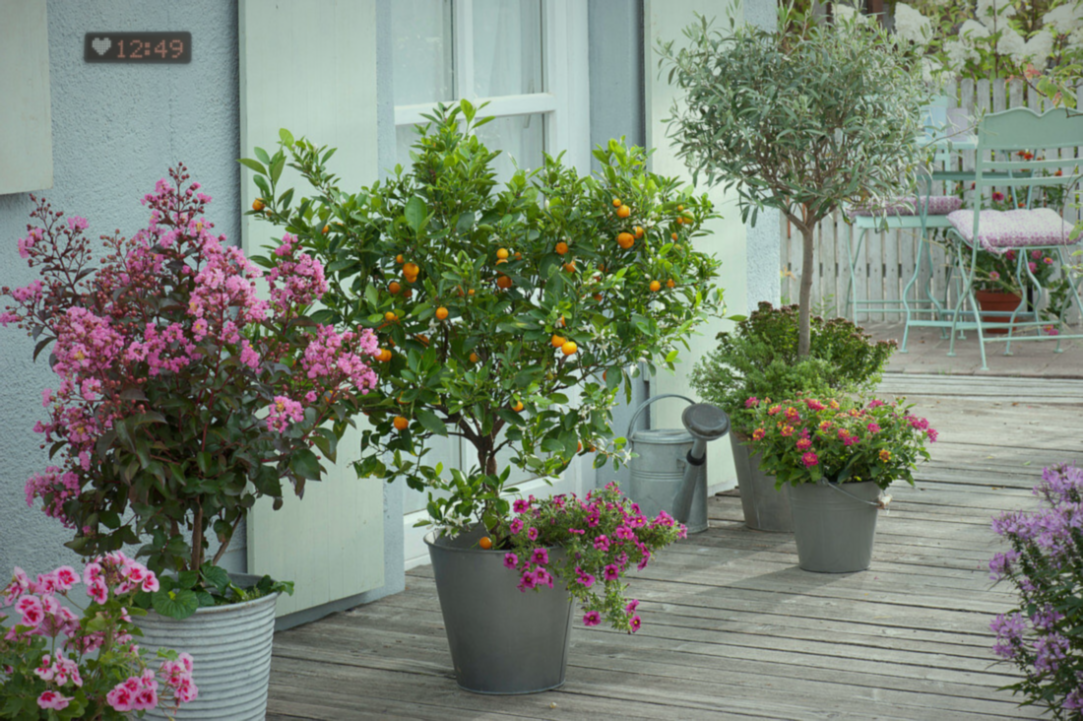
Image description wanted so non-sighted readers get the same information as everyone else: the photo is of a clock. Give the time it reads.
12:49
